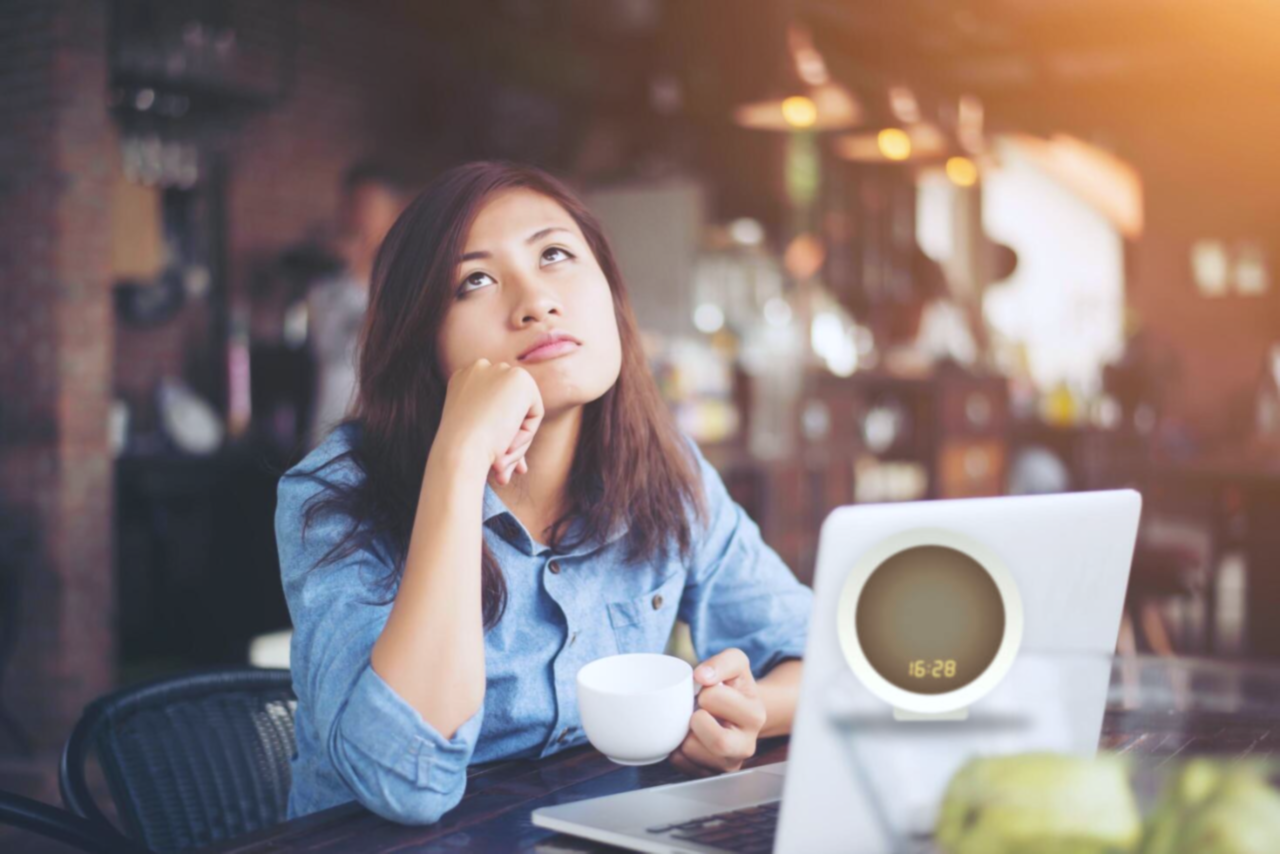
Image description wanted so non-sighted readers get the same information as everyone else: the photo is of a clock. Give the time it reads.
16:28
